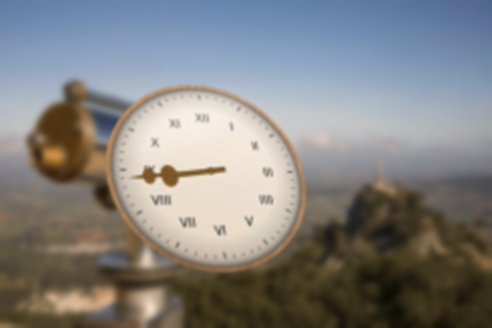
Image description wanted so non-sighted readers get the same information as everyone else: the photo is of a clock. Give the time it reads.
8:44
